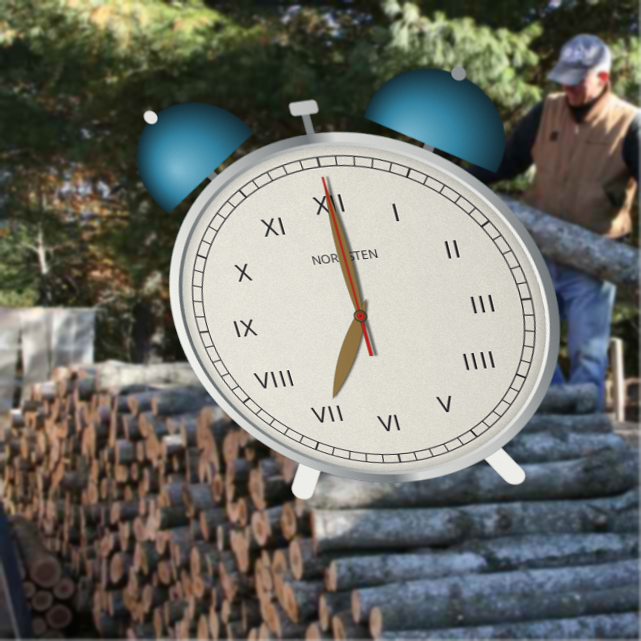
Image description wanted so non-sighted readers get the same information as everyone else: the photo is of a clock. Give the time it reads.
7:00:00
